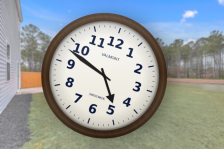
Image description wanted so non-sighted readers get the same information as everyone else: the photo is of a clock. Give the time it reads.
4:48
